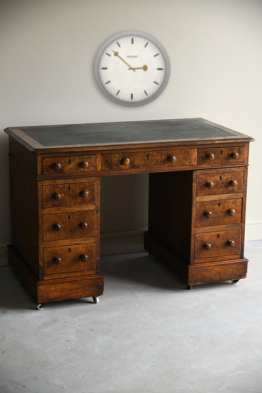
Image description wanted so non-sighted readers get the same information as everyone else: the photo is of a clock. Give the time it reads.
2:52
